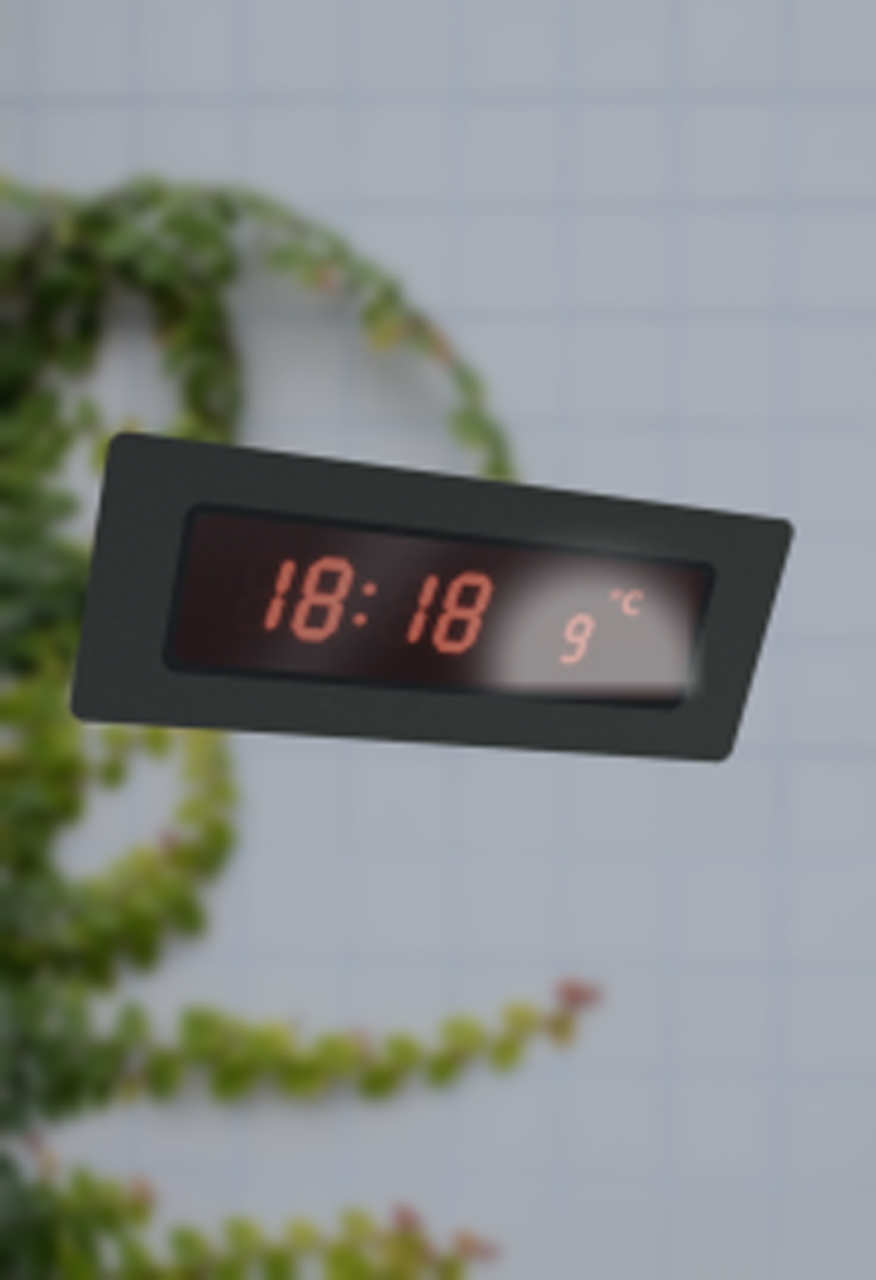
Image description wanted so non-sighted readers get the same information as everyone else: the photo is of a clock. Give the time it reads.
18:18
